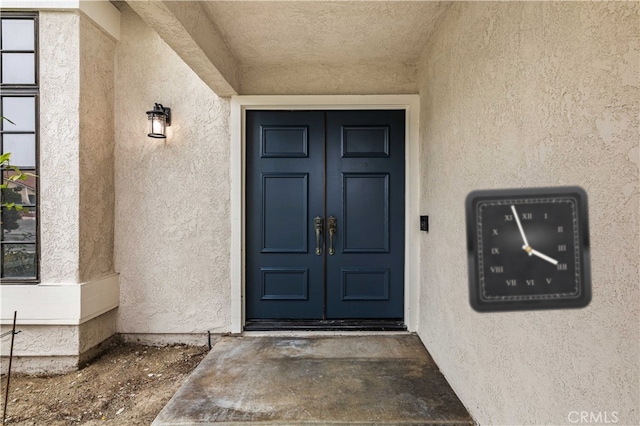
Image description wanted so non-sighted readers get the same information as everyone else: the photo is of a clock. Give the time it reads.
3:57
